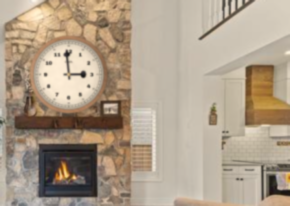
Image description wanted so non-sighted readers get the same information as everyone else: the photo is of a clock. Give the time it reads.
2:59
